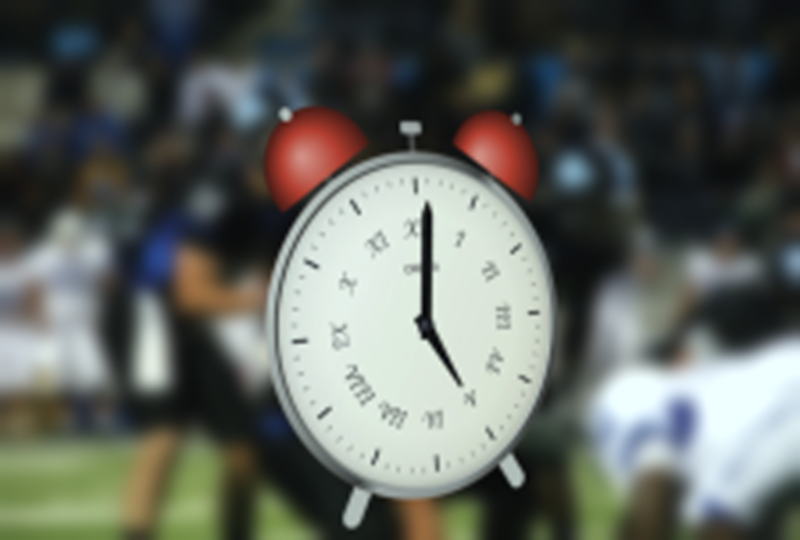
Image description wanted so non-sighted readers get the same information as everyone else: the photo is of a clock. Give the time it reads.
5:01
